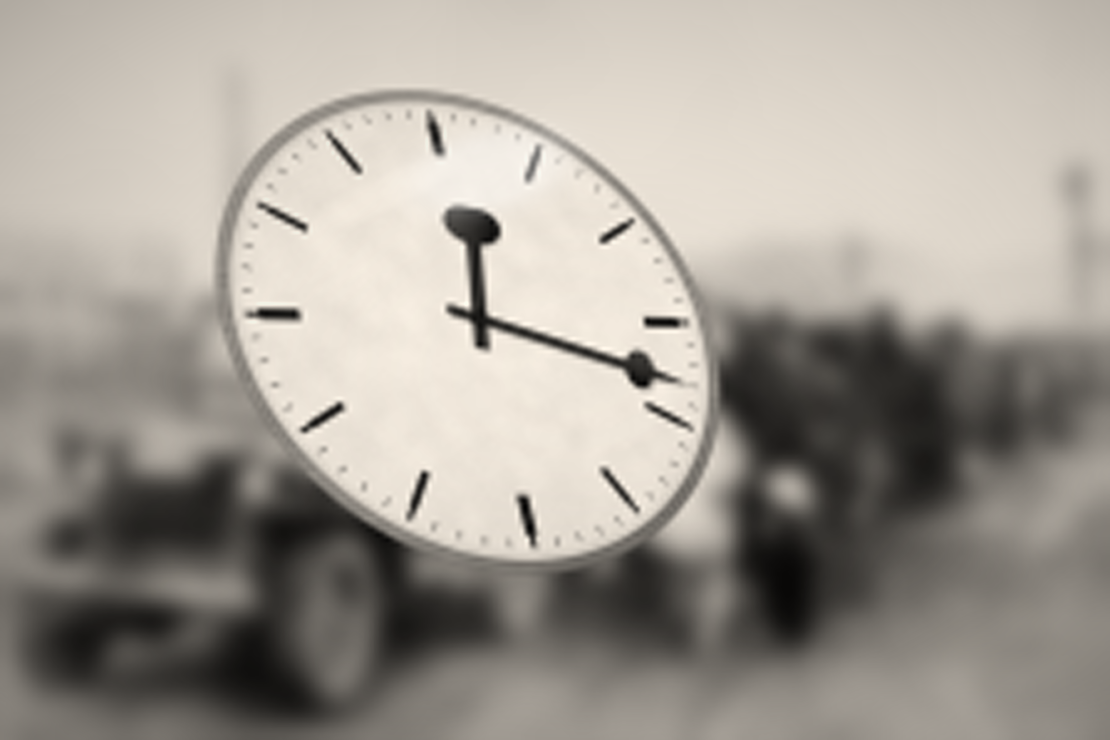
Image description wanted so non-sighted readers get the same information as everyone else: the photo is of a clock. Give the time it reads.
12:18
